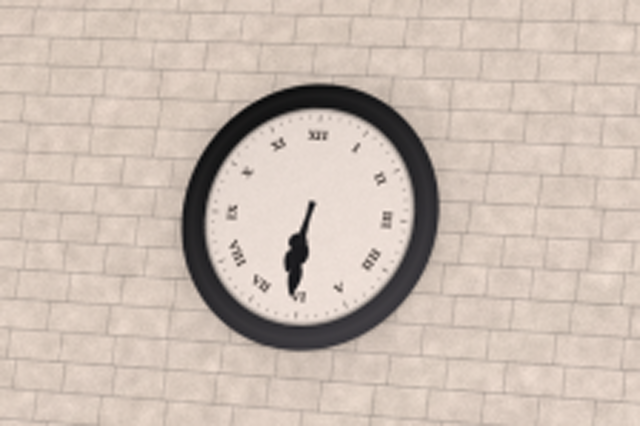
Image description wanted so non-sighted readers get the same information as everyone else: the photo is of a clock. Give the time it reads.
6:31
